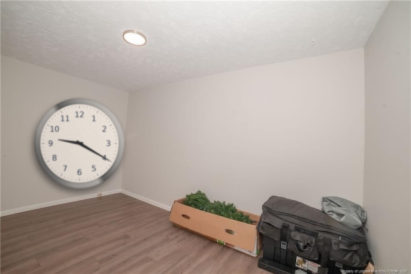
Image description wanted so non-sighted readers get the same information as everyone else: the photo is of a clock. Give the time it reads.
9:20
